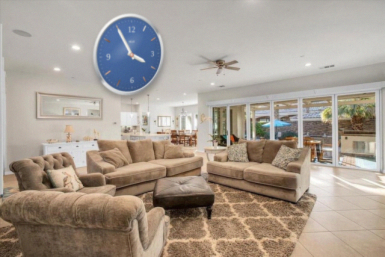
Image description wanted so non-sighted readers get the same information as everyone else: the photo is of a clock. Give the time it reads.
3:55
